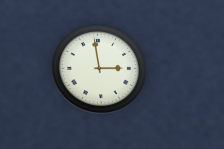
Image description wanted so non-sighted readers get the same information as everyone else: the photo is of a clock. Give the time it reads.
2:59
